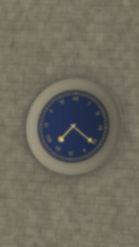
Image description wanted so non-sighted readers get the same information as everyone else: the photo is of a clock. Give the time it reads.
7:21
